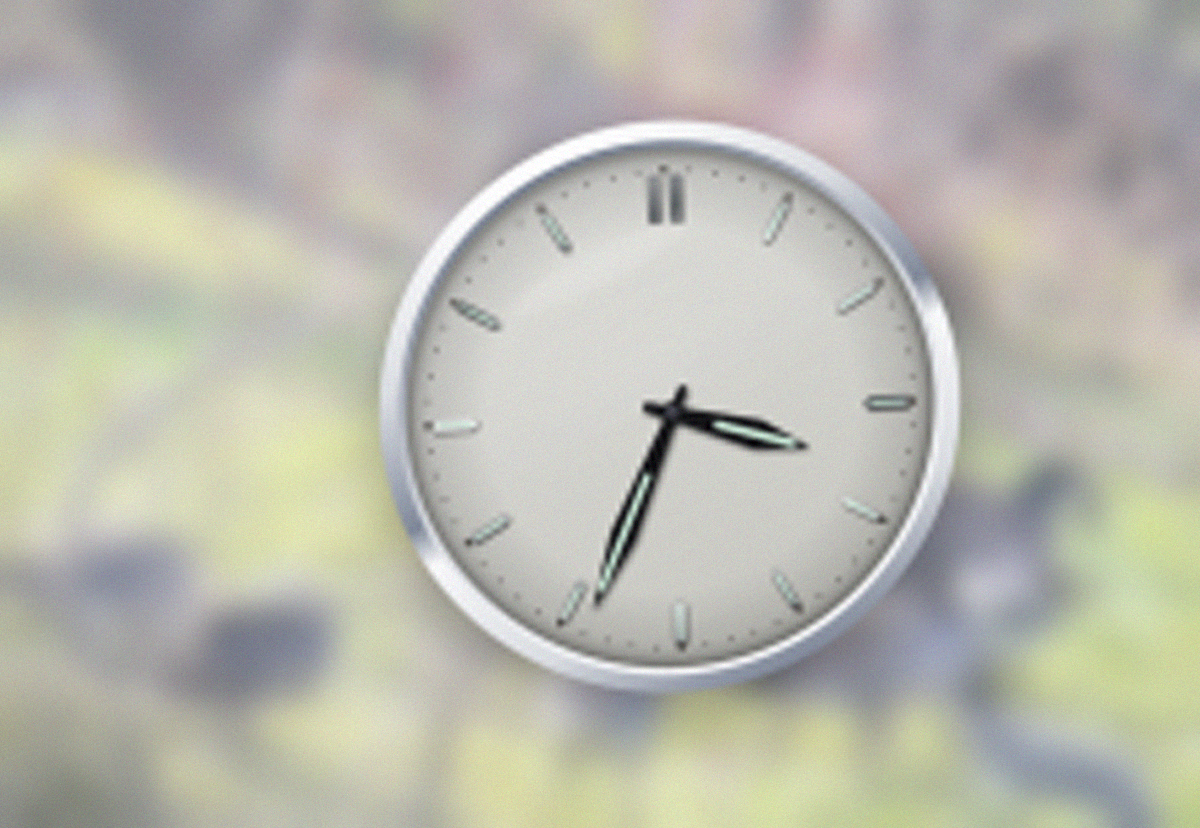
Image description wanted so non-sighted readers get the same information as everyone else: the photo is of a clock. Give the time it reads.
3:34
